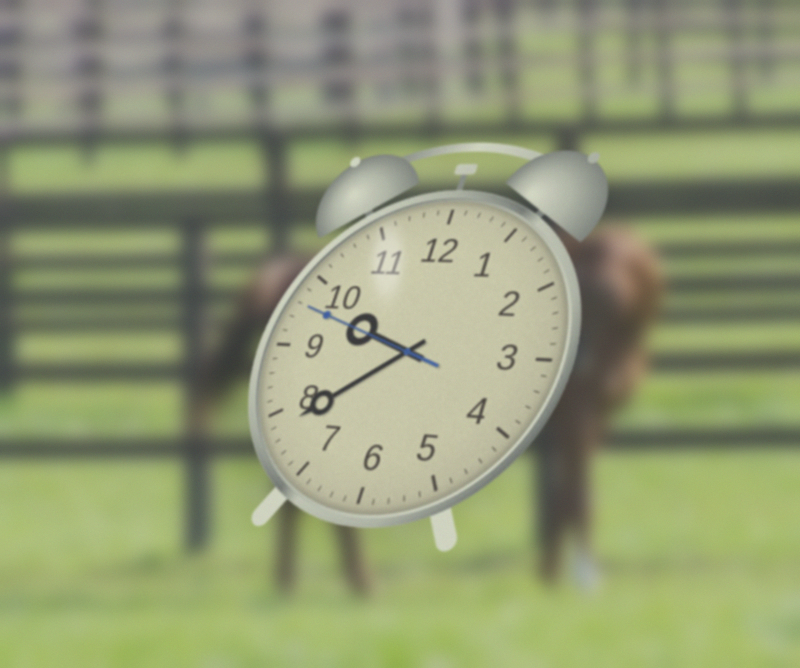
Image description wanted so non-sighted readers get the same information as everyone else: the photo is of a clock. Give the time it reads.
9:38:48
